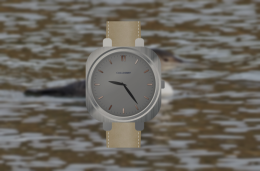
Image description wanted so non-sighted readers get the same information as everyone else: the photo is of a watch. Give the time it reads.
9:24
